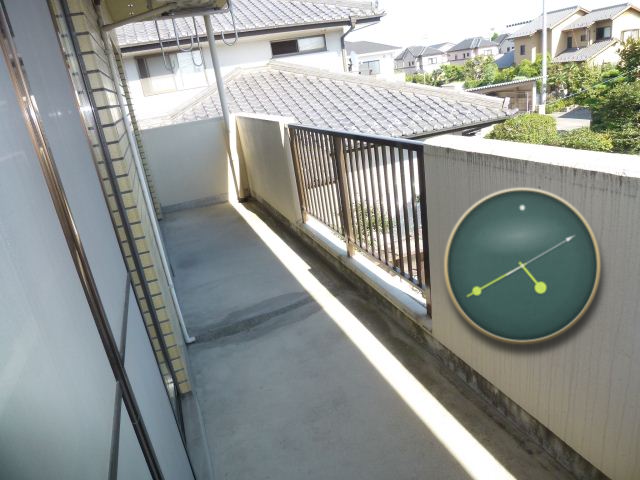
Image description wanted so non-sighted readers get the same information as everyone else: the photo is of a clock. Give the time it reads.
4:40:10
